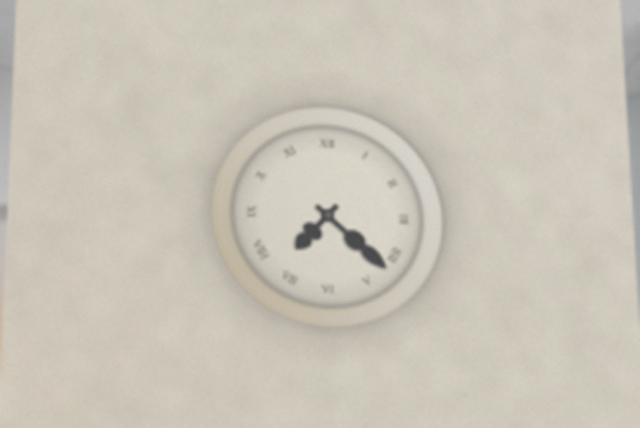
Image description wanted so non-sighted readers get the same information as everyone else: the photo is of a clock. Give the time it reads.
7:22
